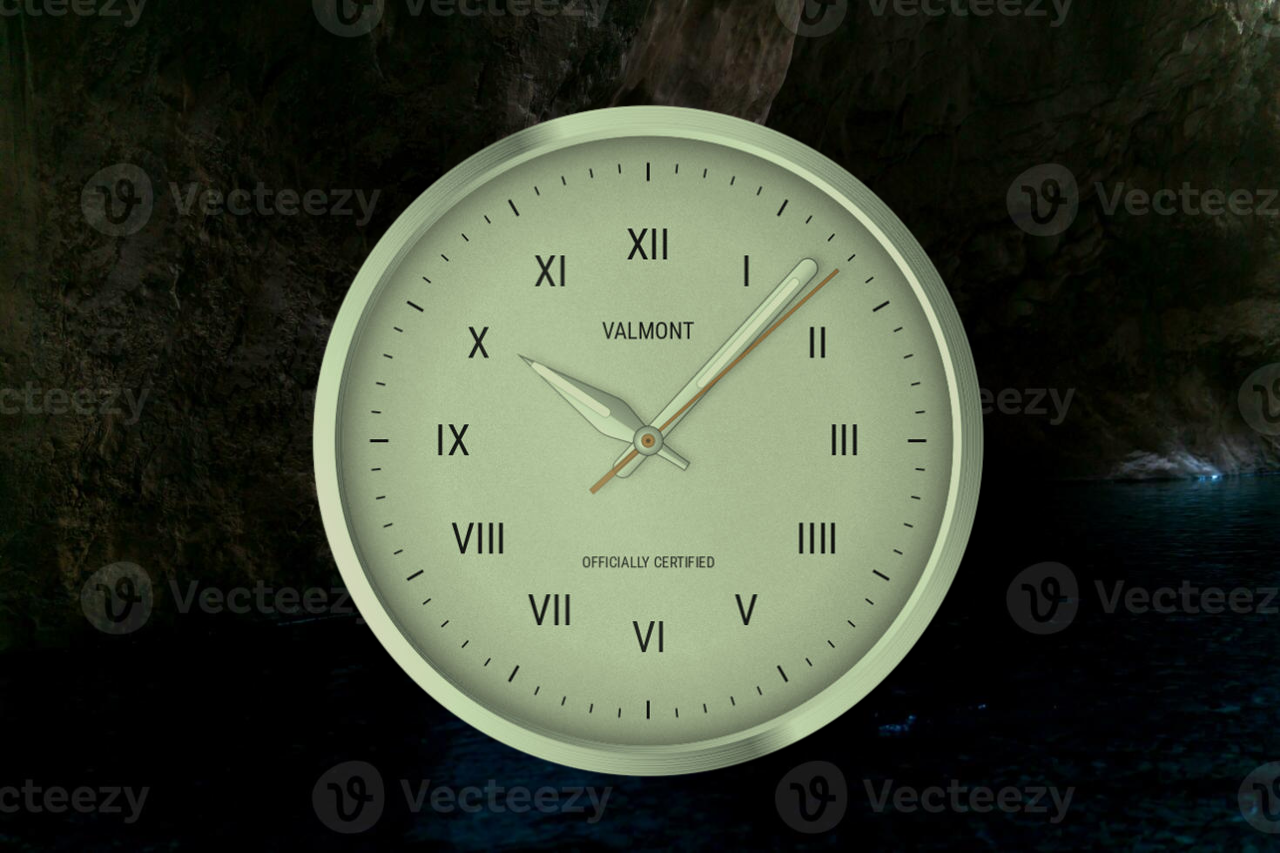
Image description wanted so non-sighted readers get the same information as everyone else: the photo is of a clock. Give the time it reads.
10:07:08
